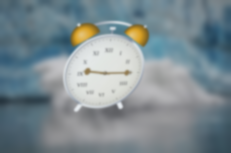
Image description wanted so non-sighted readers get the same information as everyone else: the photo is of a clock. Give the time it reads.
9:15
